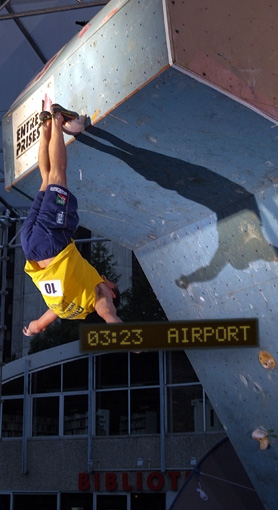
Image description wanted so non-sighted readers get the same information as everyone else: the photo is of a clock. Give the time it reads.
3:23
